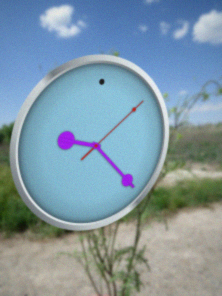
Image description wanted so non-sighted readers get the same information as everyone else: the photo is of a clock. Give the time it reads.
9:22:08
